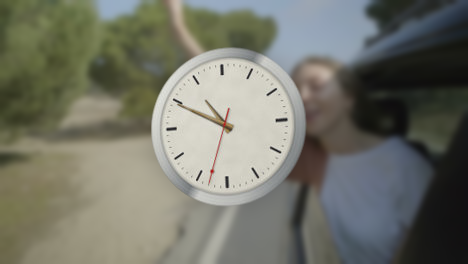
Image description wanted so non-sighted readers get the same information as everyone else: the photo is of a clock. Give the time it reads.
10:49:33
